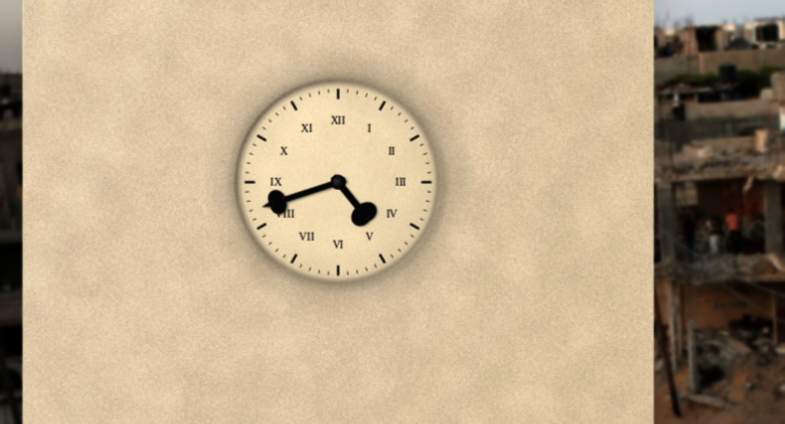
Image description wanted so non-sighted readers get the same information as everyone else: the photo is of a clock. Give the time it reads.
4:42
